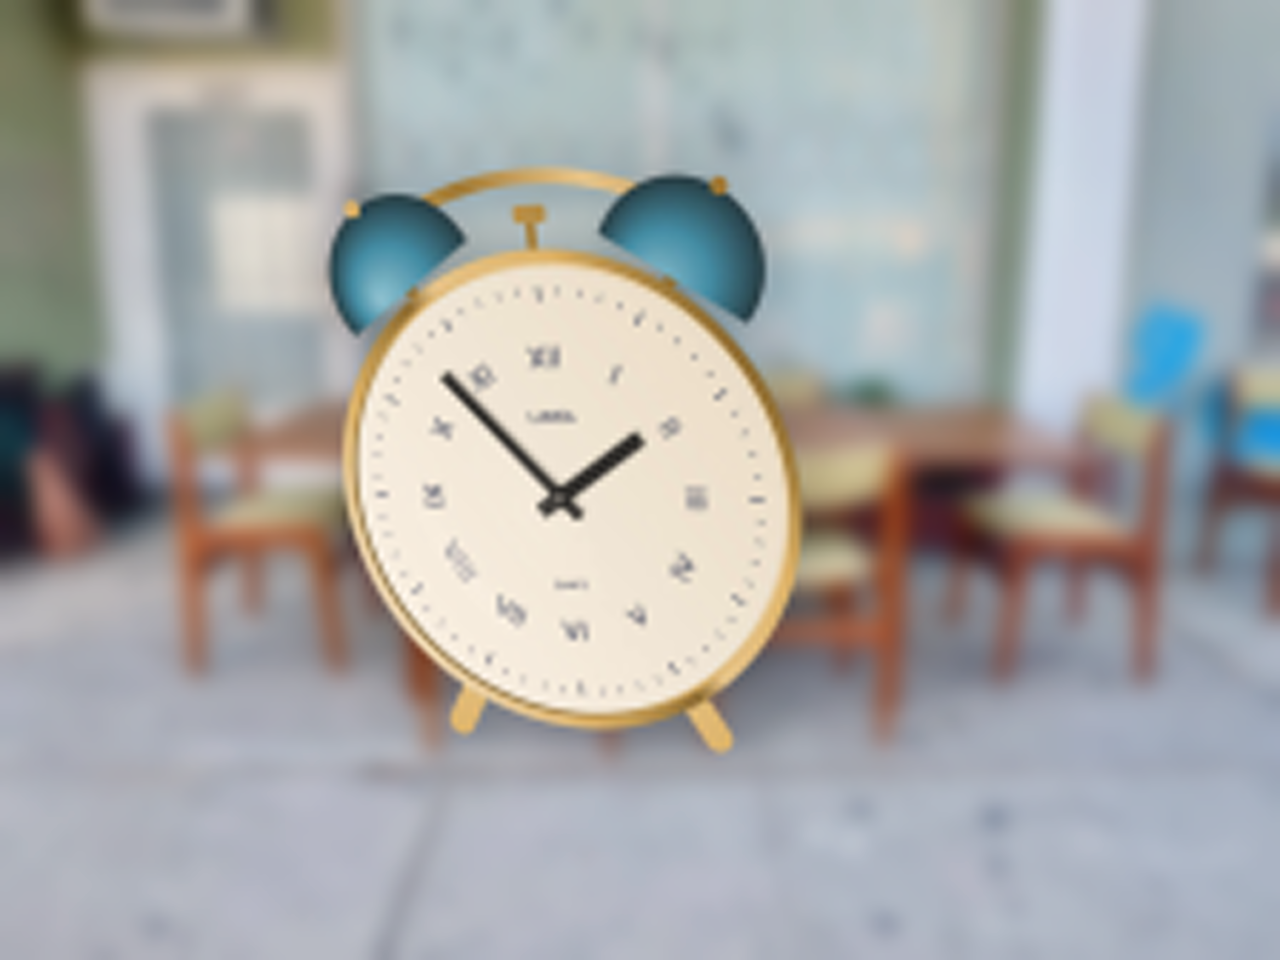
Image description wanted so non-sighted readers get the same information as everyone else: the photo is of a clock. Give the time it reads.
1:53
